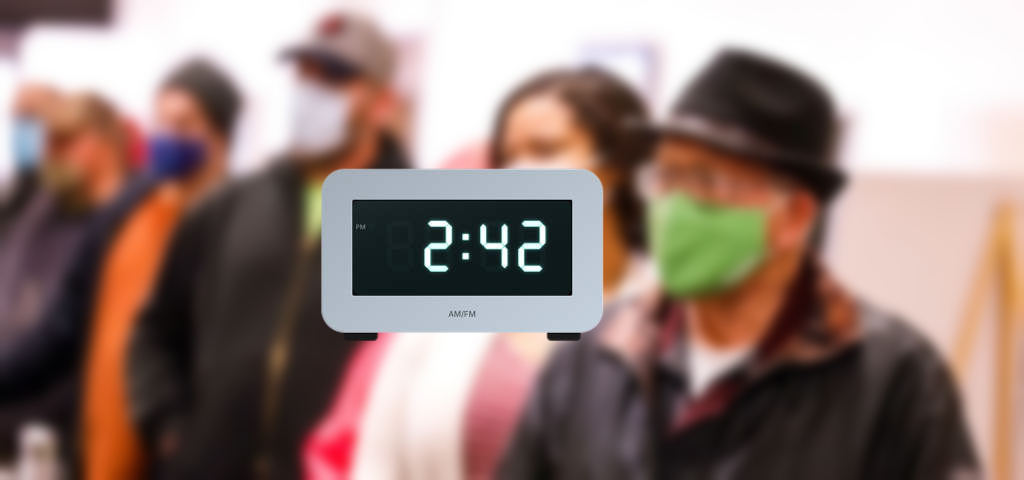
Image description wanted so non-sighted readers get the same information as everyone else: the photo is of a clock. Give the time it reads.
2:42
